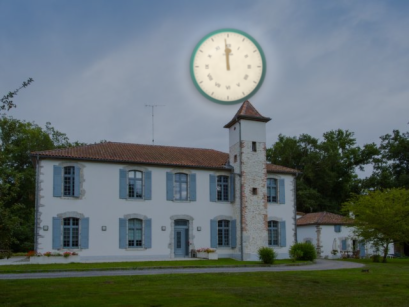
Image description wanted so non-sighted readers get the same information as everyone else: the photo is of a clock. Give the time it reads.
11:59
